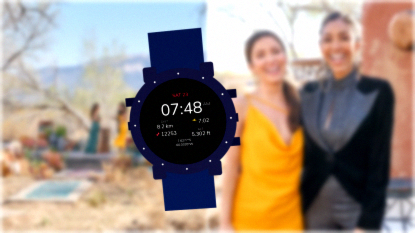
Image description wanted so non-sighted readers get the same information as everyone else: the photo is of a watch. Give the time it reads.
7:48
